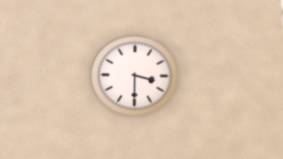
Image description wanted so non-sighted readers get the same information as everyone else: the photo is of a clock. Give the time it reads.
3:30
